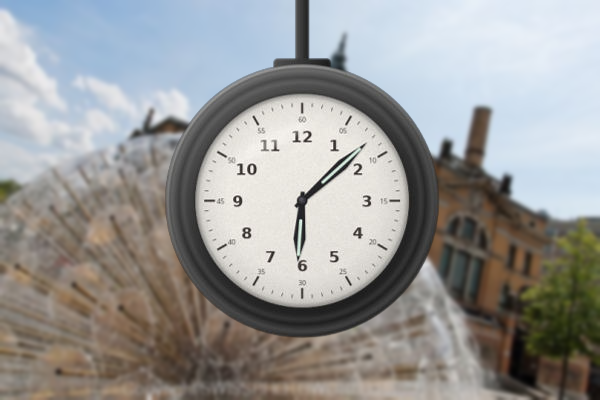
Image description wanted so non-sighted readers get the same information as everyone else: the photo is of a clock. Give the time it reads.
6:08
